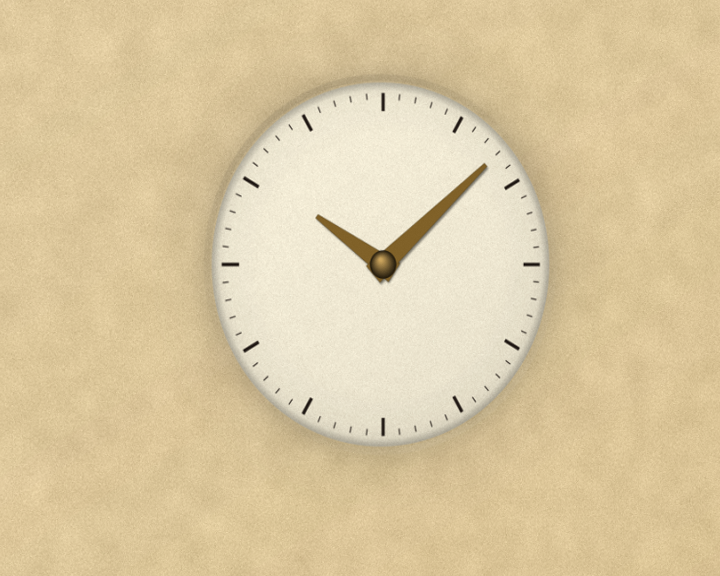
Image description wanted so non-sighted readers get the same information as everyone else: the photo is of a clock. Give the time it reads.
10:08
